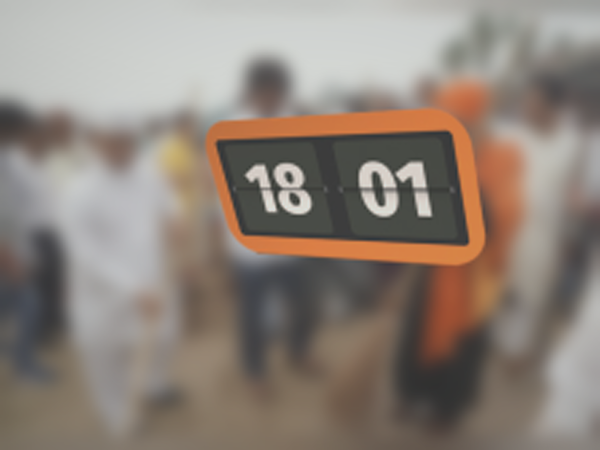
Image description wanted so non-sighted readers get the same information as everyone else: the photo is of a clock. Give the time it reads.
18:01
